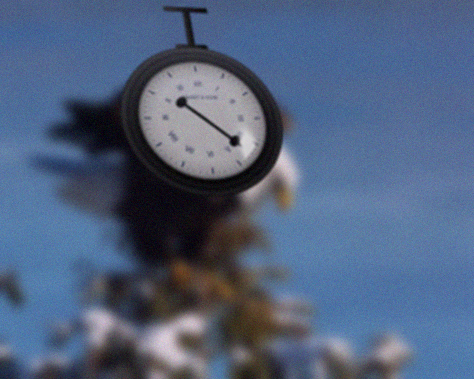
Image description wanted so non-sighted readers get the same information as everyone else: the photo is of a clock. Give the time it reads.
10:22
